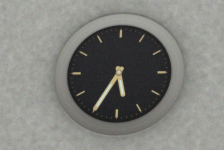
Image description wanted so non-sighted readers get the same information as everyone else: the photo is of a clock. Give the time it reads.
5:35
